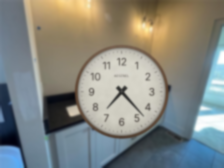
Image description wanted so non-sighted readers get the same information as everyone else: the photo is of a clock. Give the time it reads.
7:23
